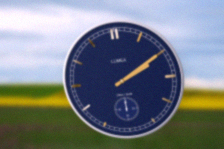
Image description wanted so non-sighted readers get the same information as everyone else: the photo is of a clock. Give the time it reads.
2:10
